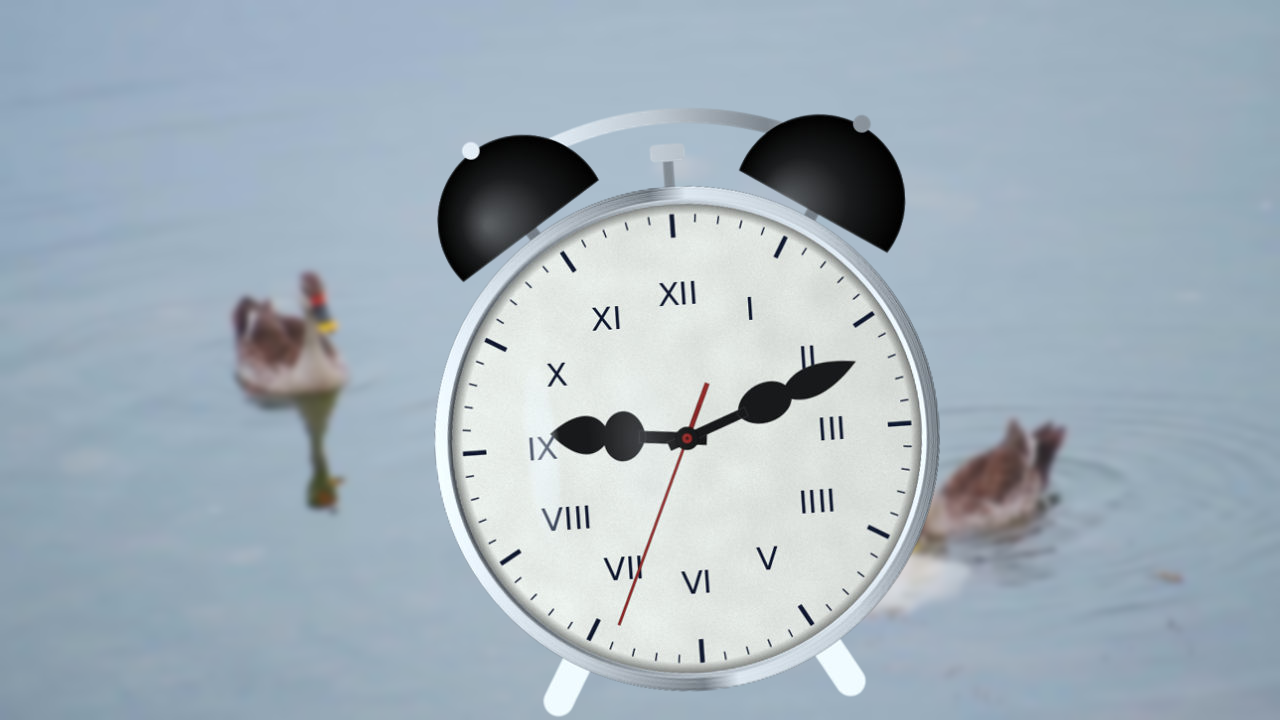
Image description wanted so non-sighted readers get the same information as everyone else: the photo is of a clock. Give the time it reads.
9:11:34
